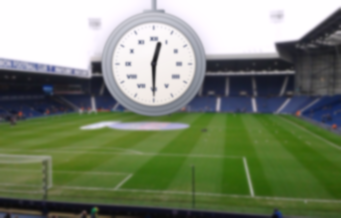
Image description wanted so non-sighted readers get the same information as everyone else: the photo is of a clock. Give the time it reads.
12:30
